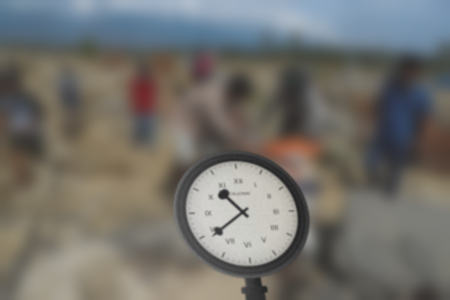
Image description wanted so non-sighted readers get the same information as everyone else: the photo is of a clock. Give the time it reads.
10:39
